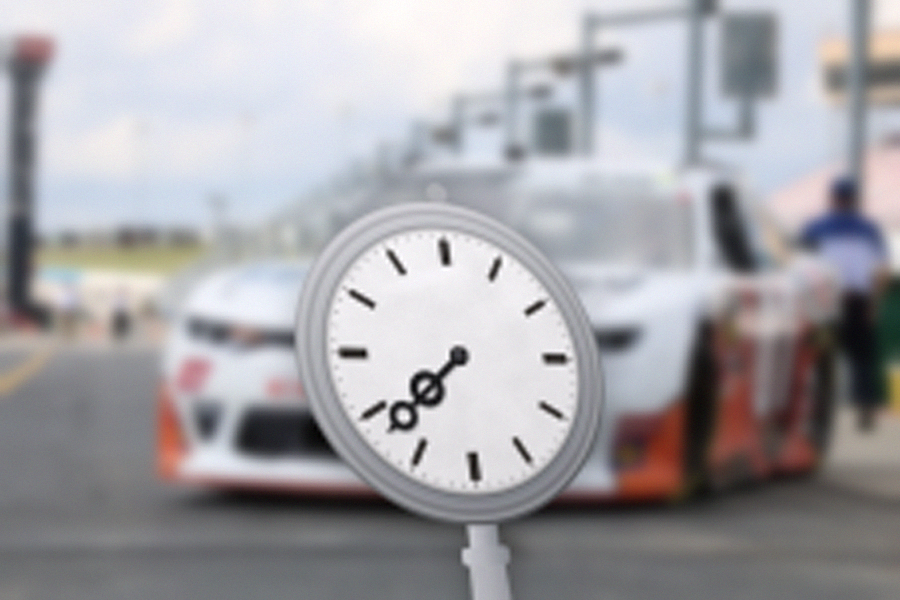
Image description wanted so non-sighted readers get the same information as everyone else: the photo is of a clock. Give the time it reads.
7:38
